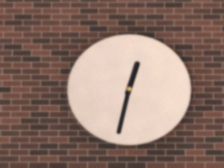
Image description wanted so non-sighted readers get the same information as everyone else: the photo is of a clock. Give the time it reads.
12:32
